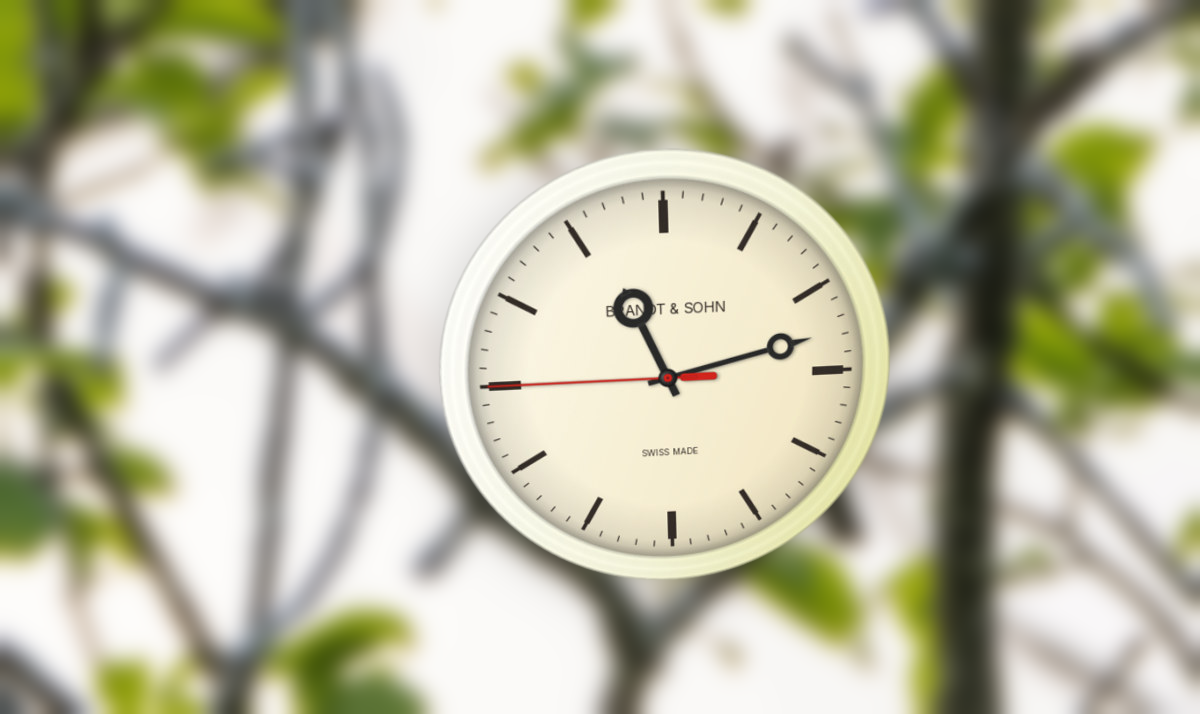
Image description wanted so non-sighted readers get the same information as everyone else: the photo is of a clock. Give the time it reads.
11:12:45
